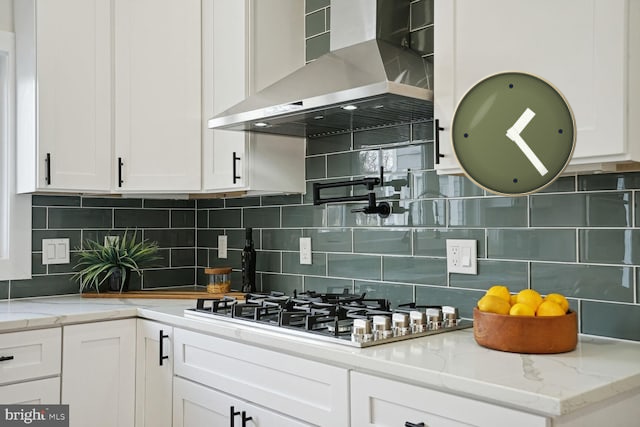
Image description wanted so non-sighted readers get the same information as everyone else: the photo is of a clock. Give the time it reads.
1:24
